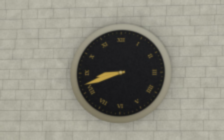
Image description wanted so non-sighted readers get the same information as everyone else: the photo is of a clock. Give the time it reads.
8:42
